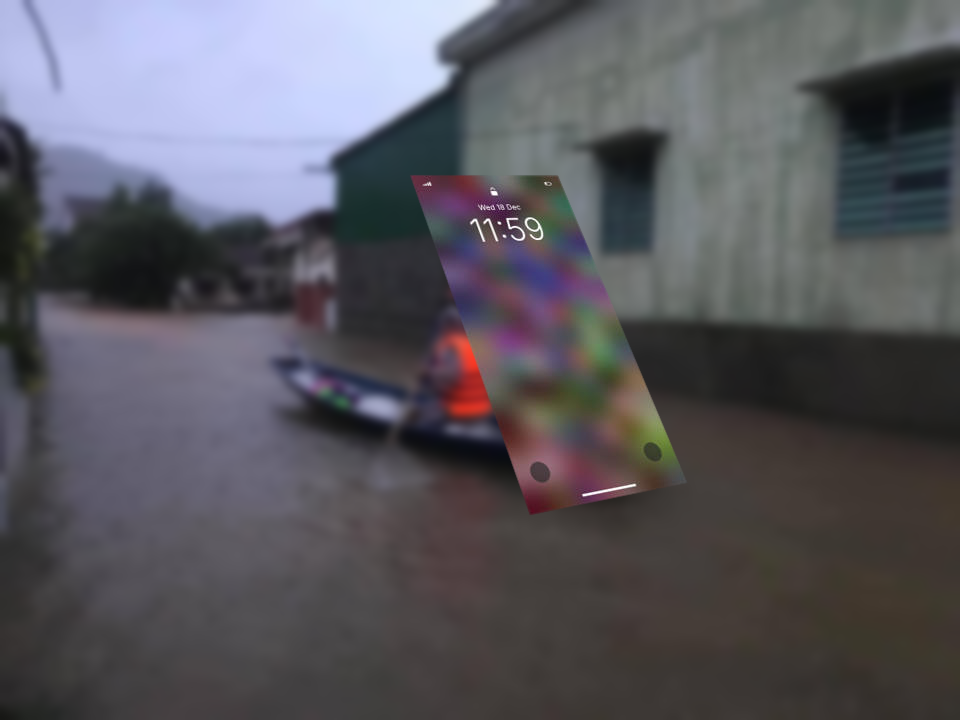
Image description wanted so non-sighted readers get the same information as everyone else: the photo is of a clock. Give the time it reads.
11:59
